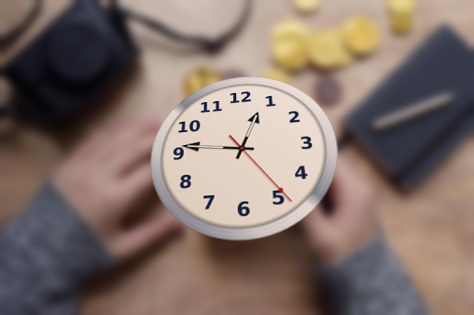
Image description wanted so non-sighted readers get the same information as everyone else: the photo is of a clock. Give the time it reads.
12:46:24
